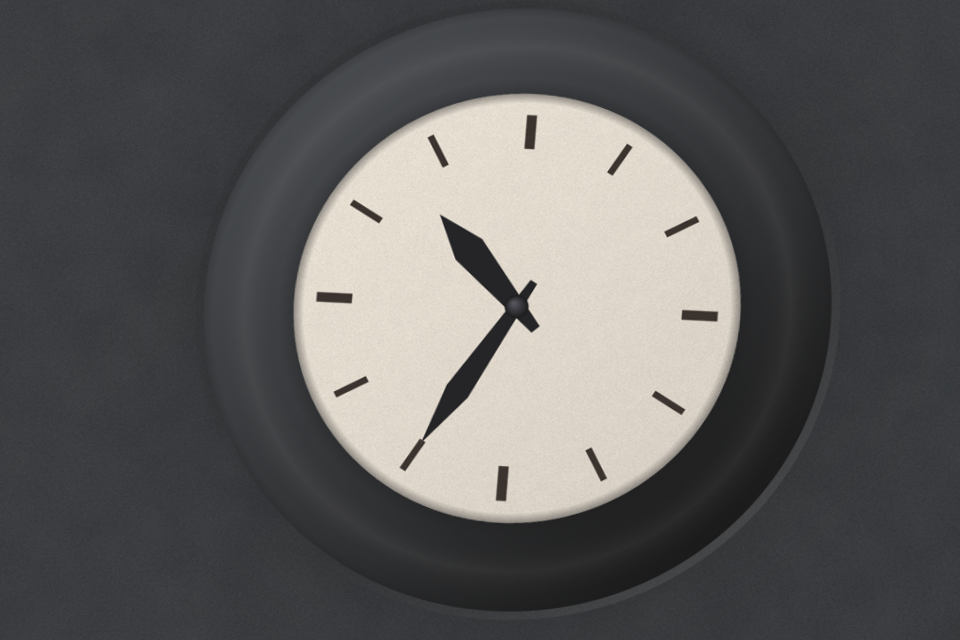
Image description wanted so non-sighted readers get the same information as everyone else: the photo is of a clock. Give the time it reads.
10:35
